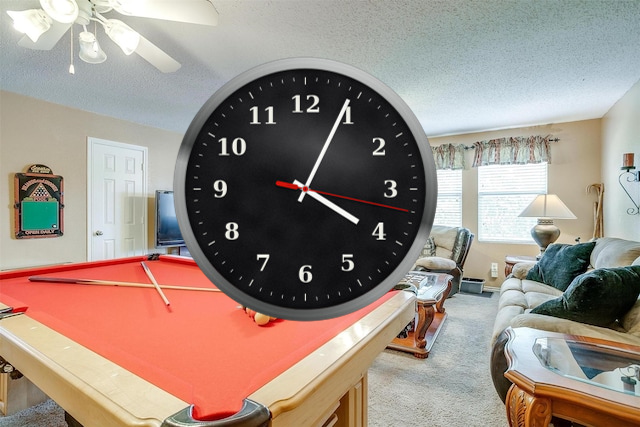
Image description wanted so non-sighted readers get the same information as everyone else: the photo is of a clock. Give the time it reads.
4:04:17
